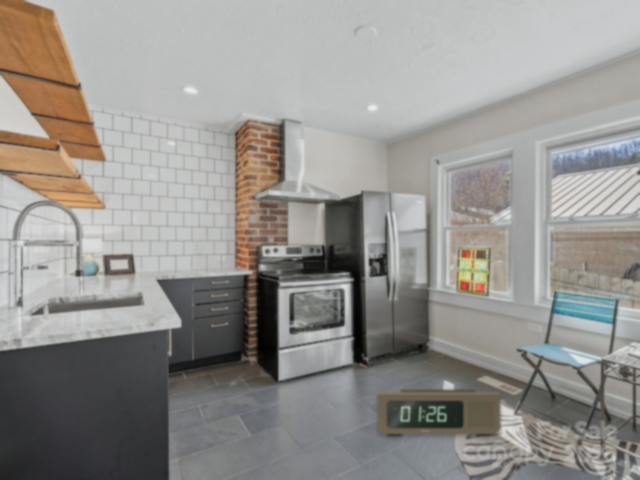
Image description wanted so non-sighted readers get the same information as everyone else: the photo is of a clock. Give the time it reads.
1:26
